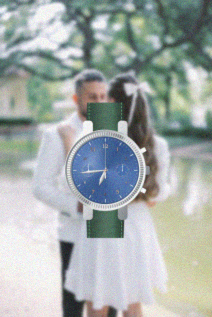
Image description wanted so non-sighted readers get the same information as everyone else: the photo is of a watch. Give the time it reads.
6:44
